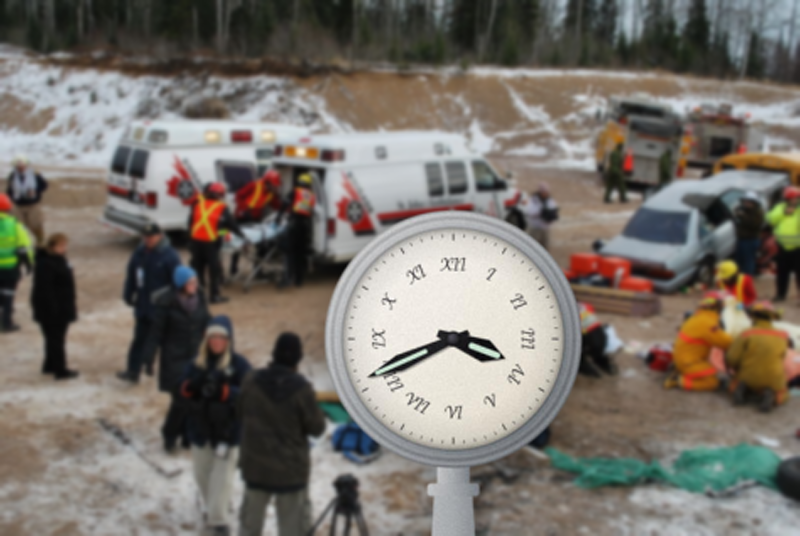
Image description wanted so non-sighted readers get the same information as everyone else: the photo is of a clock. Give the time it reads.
3:41
